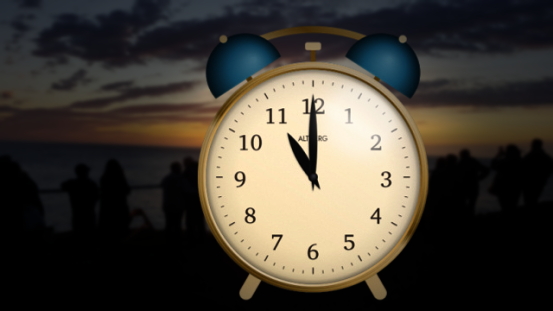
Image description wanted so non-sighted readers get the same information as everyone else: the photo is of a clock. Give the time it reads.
11:00
